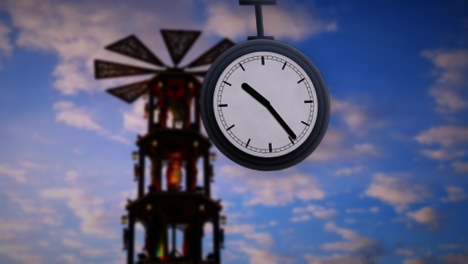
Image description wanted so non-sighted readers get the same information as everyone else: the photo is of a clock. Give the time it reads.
10:24
